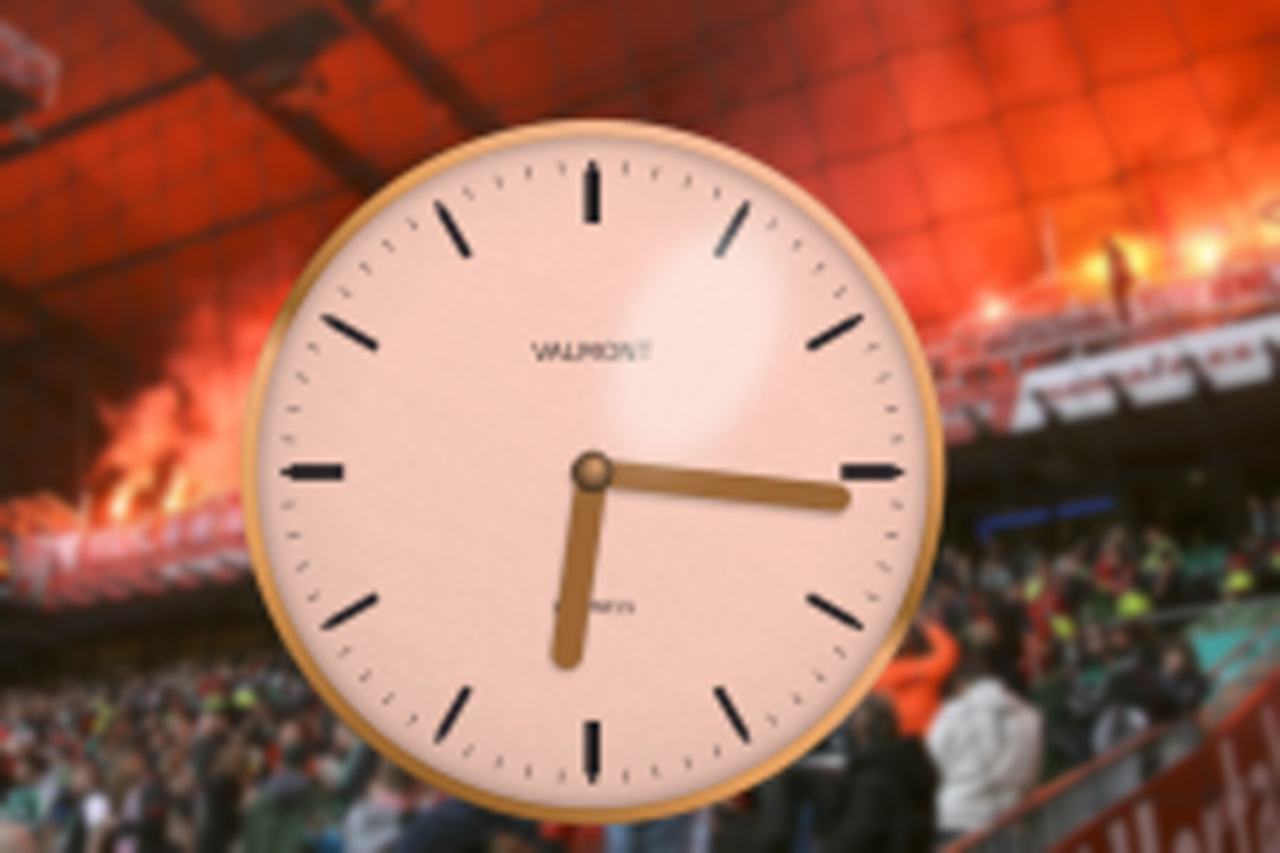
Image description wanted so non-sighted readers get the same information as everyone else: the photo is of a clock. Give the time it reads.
6:16
